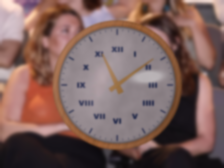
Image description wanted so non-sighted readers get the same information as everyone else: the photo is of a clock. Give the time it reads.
11:09
